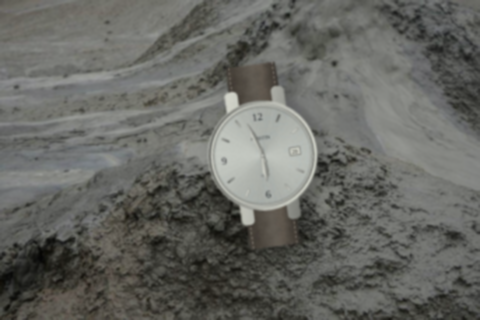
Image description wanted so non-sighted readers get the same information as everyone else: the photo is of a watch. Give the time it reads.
5:57
